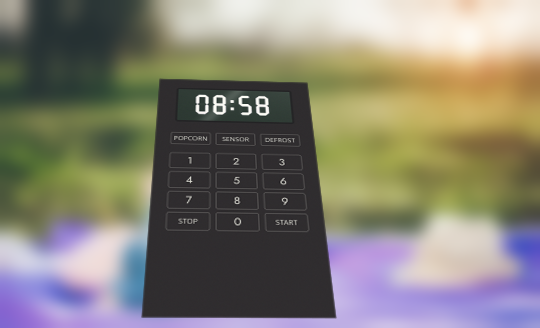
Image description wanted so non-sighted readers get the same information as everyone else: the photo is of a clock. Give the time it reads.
8:58
